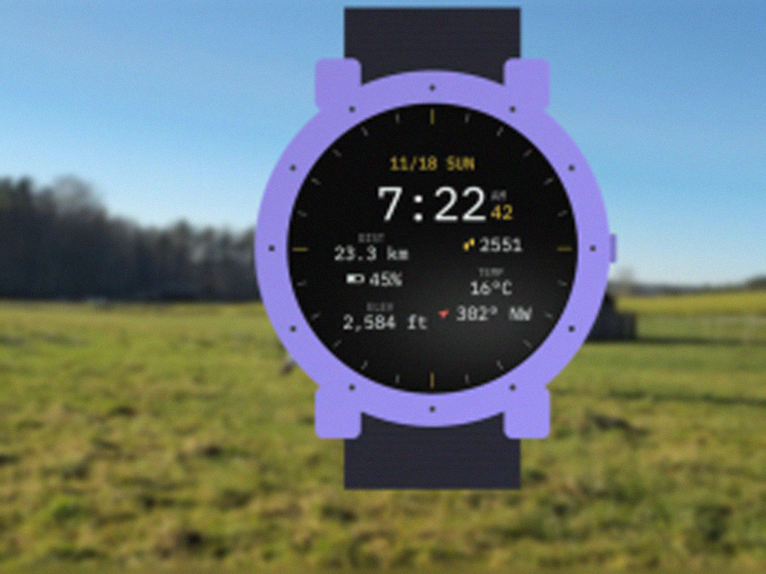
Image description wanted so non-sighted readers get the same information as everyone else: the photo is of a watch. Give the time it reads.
7:22
